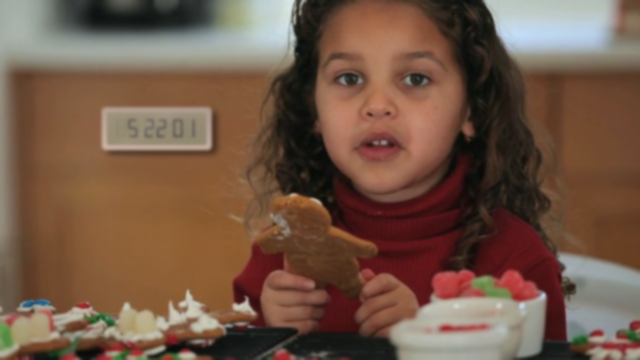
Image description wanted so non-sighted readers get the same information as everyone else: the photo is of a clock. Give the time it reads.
5:22:01
